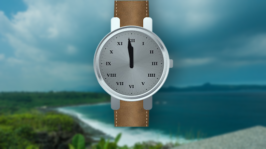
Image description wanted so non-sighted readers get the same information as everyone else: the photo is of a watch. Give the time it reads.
11:59
